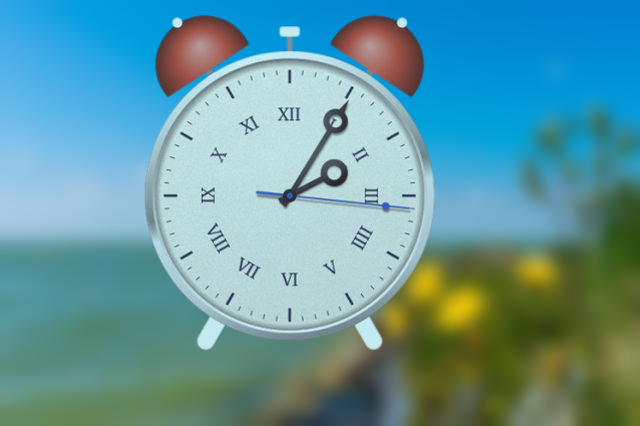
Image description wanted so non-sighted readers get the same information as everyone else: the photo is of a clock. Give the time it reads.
2:05:16
